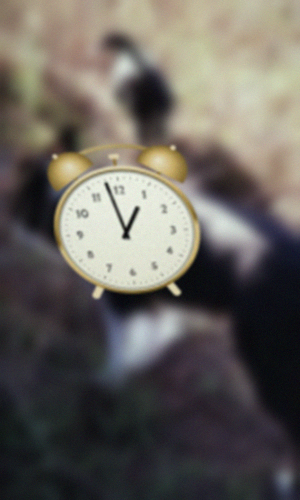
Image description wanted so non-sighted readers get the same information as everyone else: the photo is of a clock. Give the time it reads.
12:58
